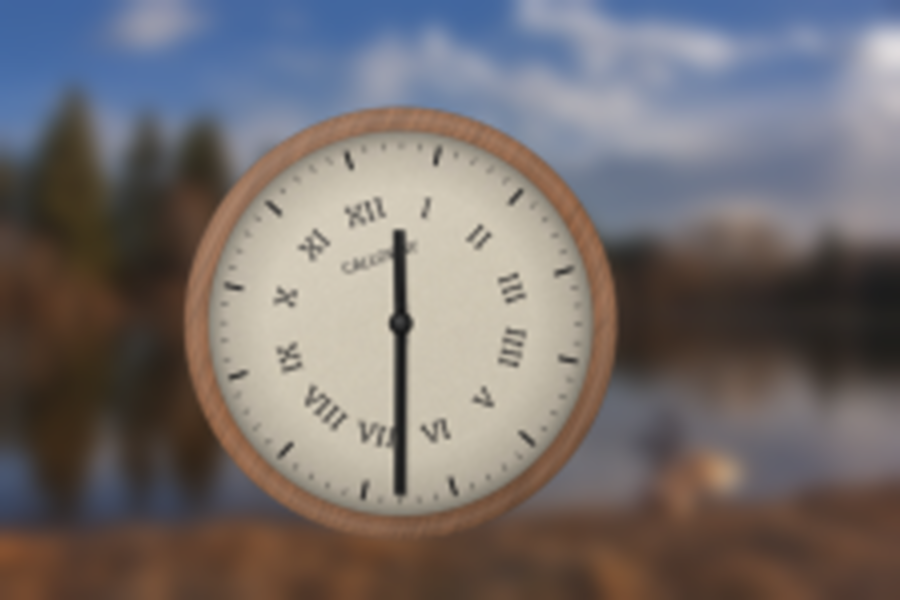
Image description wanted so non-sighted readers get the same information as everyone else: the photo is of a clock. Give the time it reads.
12:33
